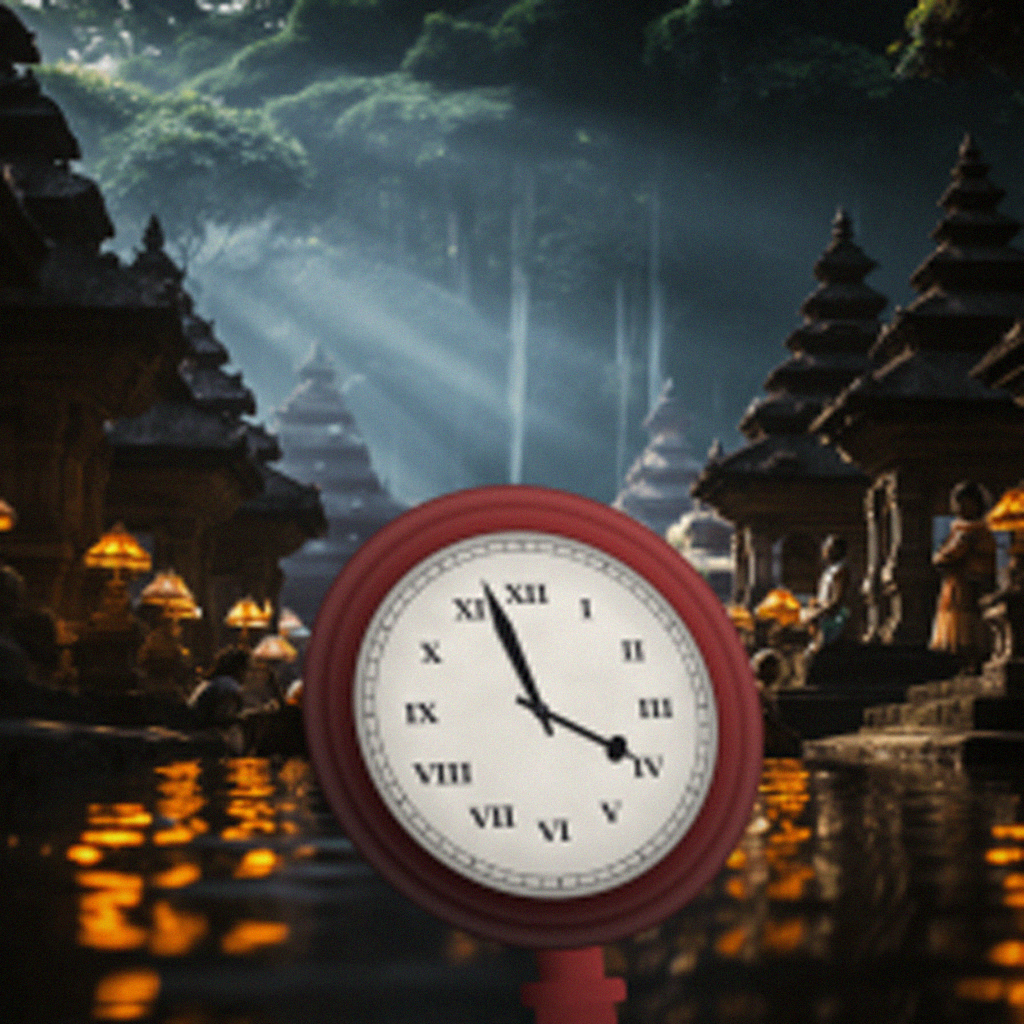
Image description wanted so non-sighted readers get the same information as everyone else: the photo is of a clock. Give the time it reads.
3:57
